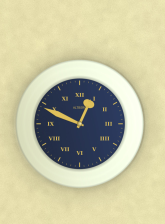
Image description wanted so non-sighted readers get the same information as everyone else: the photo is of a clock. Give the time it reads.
12:49
